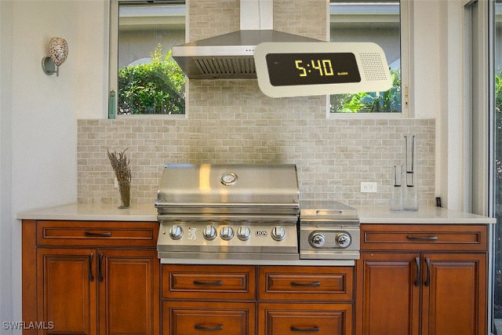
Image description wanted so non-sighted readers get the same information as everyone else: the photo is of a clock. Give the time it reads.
5:40
